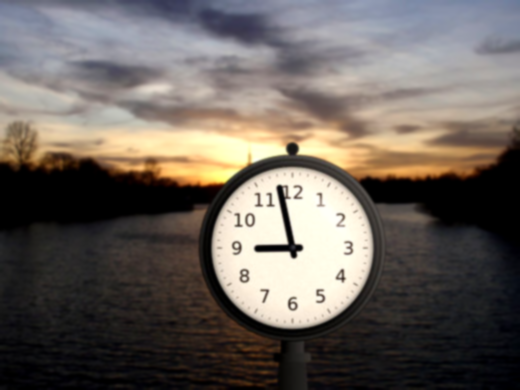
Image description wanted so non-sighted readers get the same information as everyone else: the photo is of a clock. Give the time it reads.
8:58
